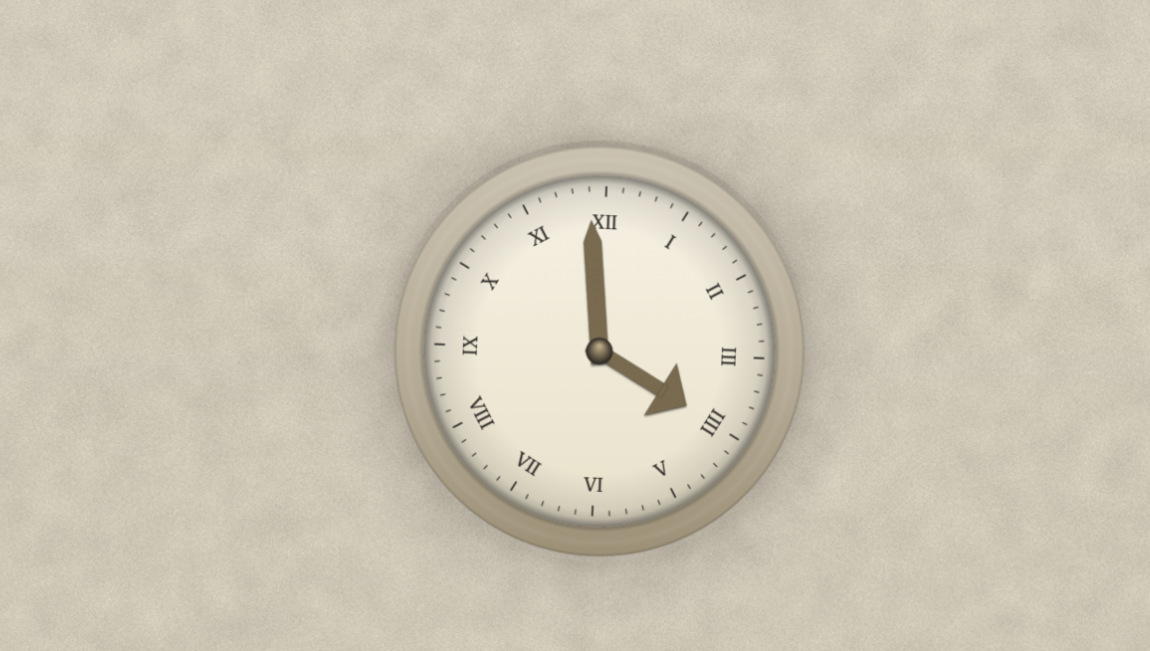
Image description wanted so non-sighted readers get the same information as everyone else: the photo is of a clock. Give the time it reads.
3:59
